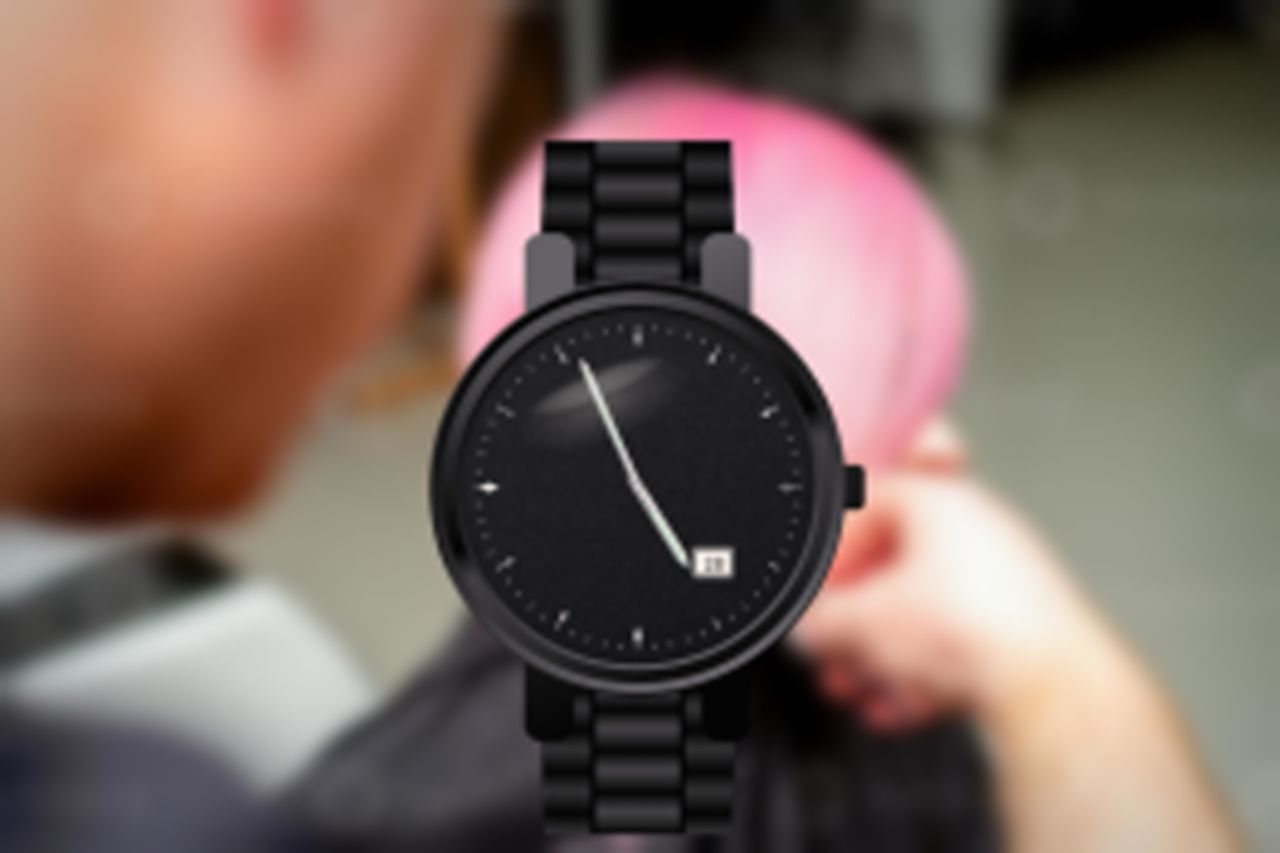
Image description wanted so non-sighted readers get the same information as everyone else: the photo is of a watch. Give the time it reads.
4:56
